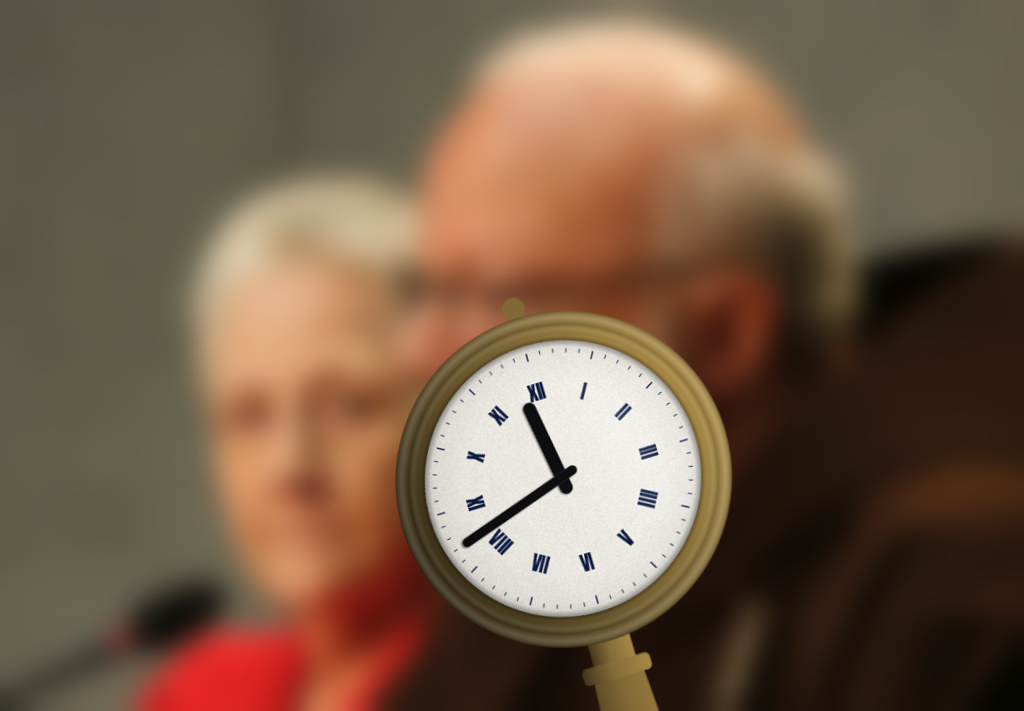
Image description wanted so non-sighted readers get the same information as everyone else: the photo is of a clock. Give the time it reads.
11:42
